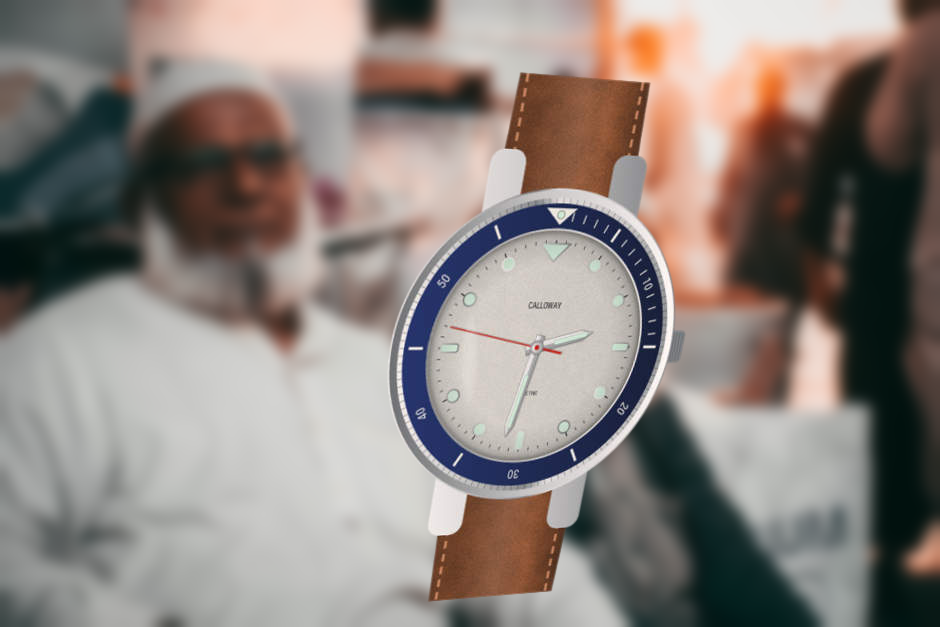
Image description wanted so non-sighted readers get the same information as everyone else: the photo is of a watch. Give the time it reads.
2:31:47
